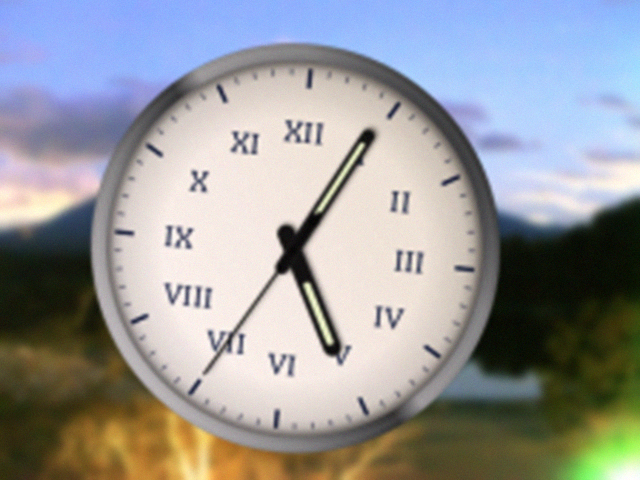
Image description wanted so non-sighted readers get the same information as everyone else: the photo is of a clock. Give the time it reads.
5:04:35
